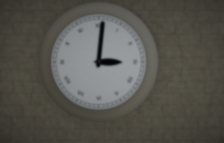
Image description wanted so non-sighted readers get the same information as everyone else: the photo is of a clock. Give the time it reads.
3:01
